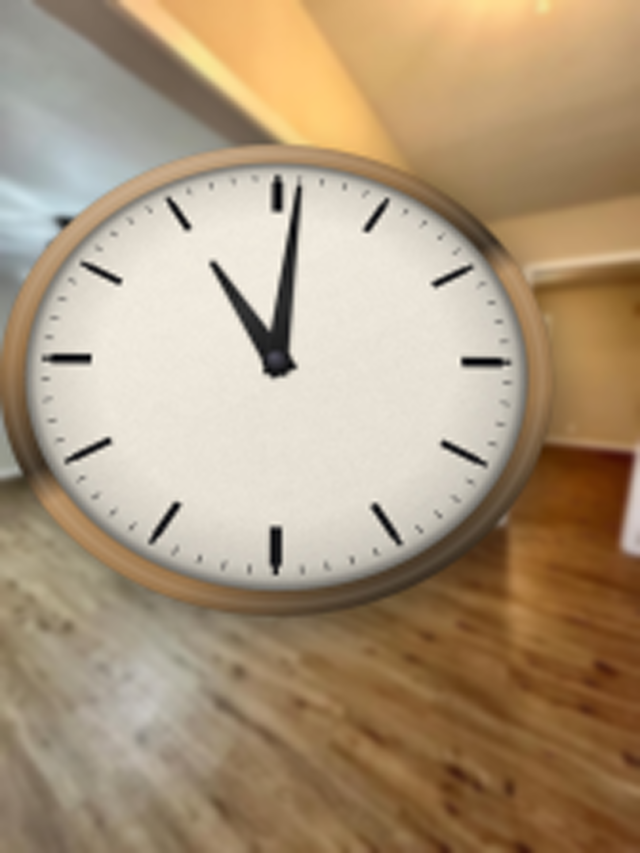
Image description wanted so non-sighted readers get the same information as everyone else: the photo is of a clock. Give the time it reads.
11:01
